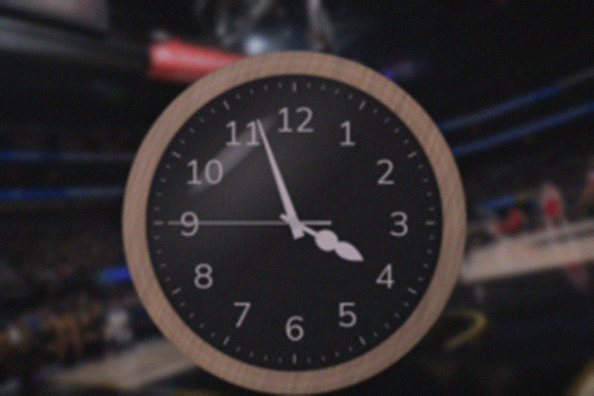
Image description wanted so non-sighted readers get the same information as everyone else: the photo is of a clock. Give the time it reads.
3:56:45
